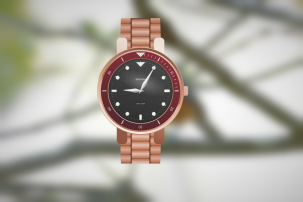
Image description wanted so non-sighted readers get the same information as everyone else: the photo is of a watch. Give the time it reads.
9:05
